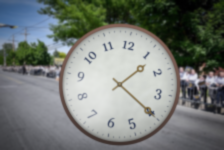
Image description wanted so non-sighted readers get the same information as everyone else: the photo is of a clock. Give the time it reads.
1:20
